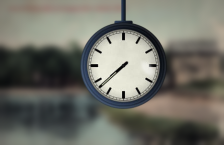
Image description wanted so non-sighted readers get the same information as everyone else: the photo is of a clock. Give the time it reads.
7:38
